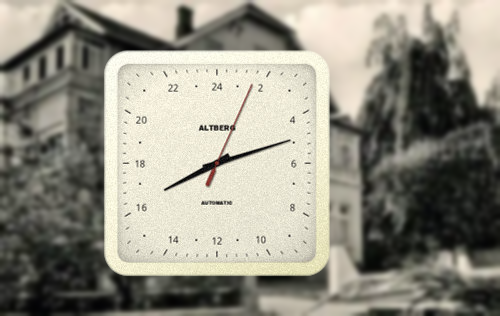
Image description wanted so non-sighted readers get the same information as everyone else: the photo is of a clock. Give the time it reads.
16:12:04
